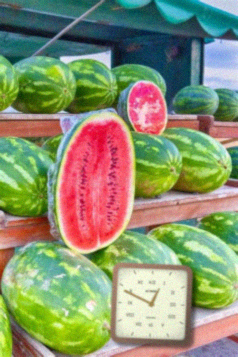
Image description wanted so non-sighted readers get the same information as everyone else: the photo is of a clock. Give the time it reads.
12:49
